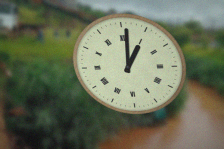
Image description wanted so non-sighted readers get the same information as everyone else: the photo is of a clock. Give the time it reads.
1:01
